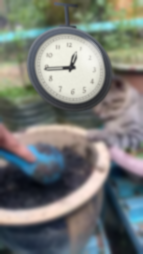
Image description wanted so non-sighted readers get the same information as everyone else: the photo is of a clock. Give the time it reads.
12:44
